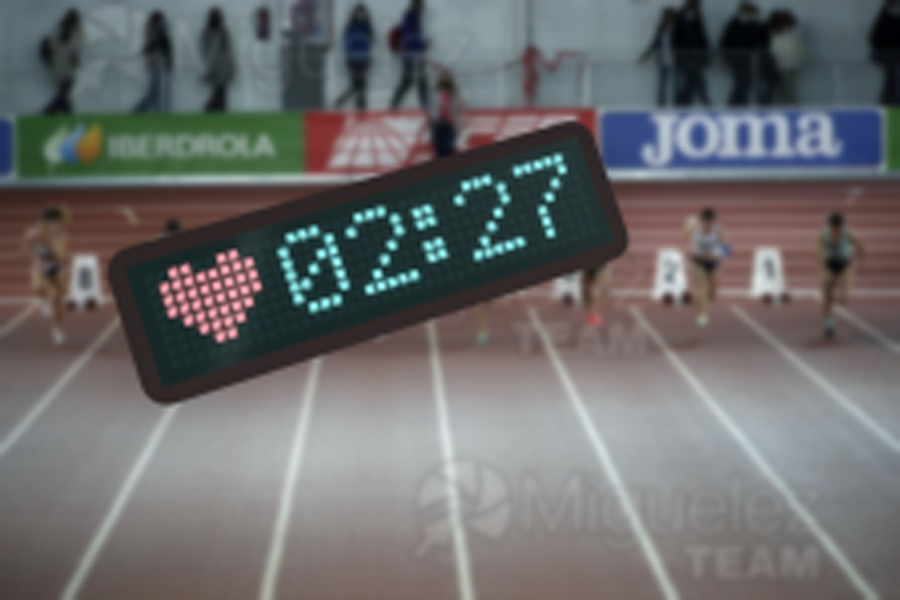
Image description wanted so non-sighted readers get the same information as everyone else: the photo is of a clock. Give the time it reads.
2:27
